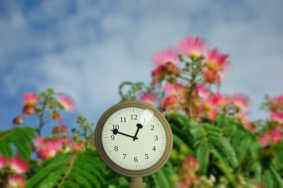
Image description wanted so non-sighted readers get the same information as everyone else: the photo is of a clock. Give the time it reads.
12:48
